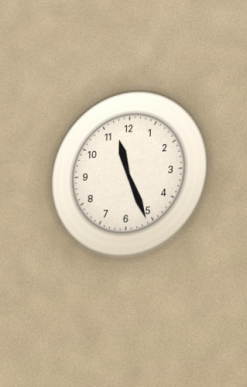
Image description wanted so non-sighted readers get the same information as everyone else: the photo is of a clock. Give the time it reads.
11:26
